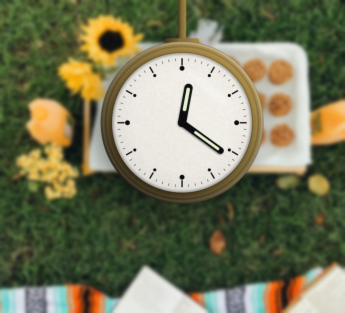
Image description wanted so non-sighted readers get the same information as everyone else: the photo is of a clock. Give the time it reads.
12:21
